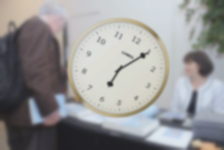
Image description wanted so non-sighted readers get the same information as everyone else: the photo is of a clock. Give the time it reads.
6:05
